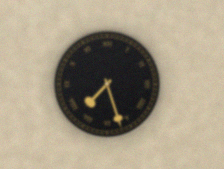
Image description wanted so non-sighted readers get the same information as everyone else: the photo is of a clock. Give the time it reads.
7:27
